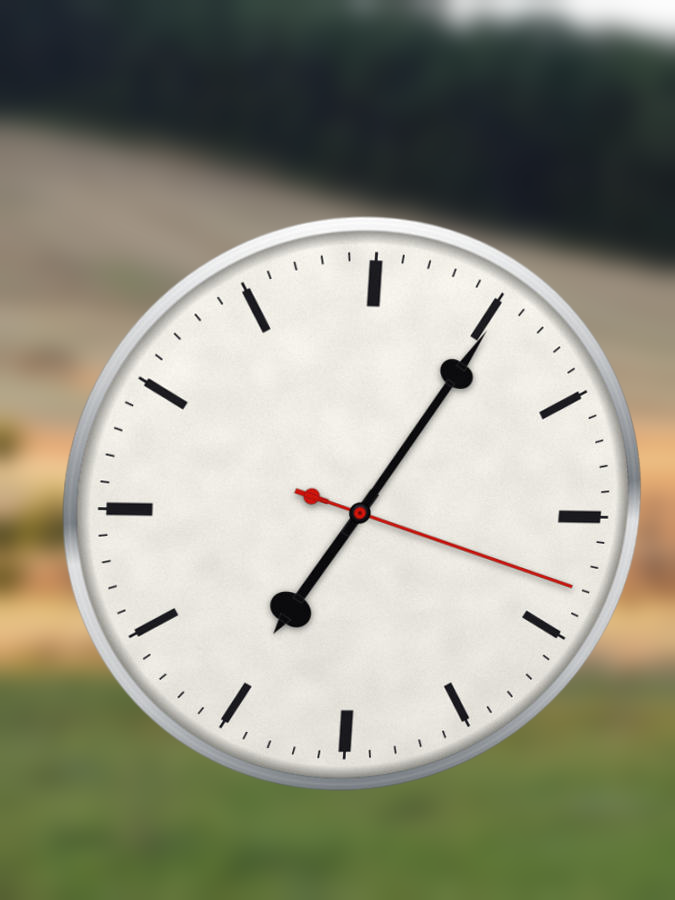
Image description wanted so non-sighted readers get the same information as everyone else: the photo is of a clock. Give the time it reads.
7:05:18
